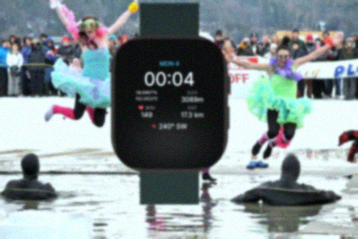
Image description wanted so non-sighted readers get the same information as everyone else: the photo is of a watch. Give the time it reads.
0:04
